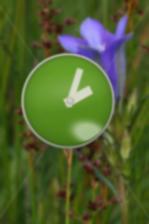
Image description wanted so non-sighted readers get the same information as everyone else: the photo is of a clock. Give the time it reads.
2:03
